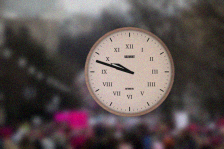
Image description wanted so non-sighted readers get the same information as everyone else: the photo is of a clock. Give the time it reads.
9:48
